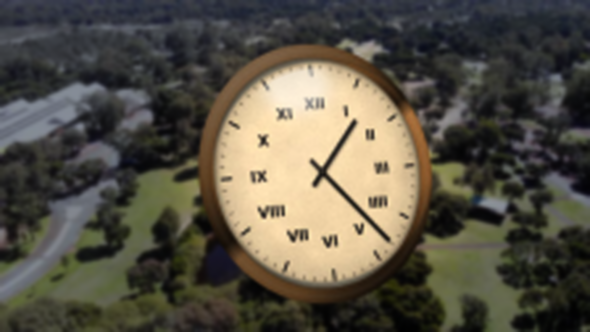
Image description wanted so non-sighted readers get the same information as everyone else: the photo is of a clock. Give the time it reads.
1:23
